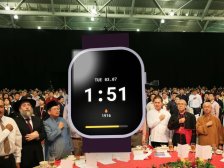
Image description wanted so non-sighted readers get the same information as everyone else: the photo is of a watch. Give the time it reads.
1:51
